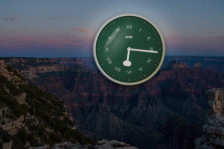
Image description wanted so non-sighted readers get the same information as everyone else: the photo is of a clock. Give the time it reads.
6:16
